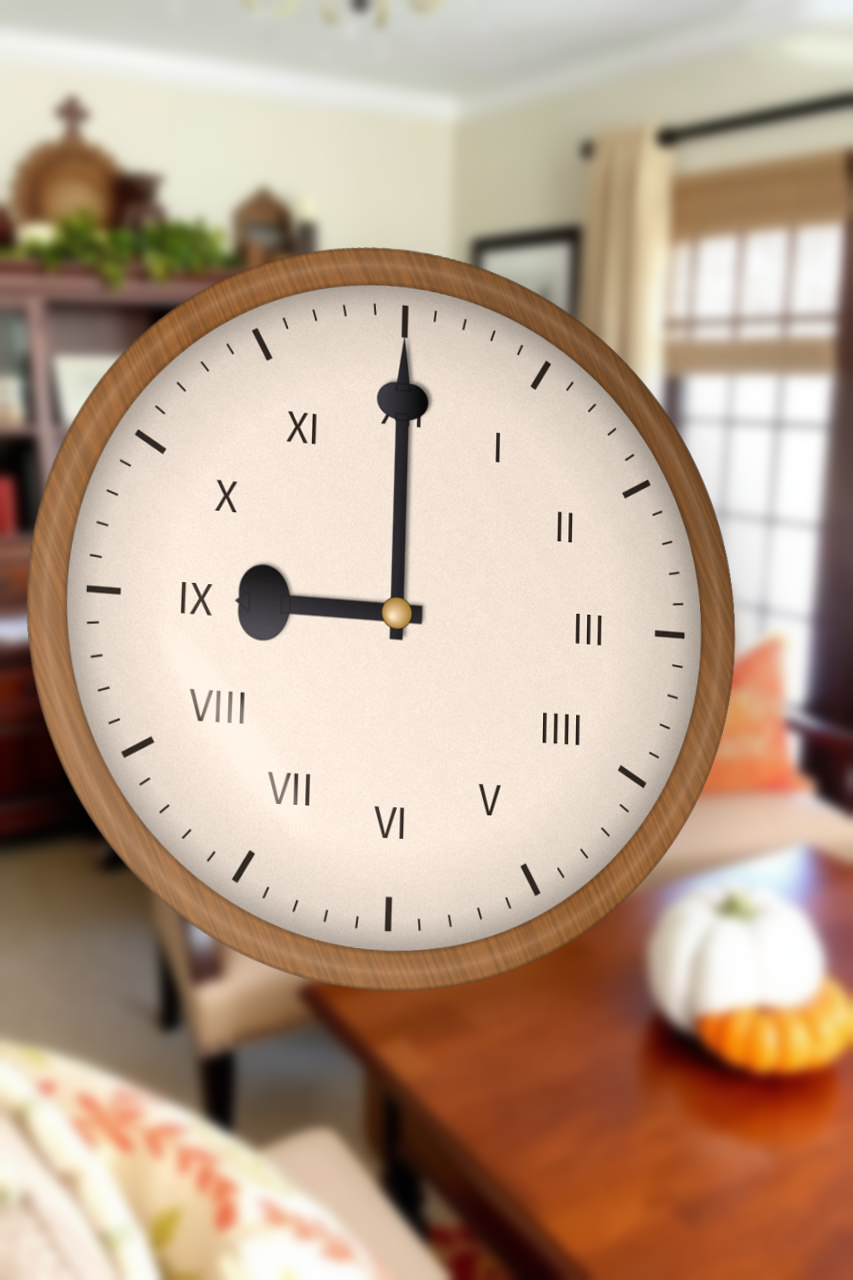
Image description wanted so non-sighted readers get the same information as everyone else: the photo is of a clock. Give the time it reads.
9:00
